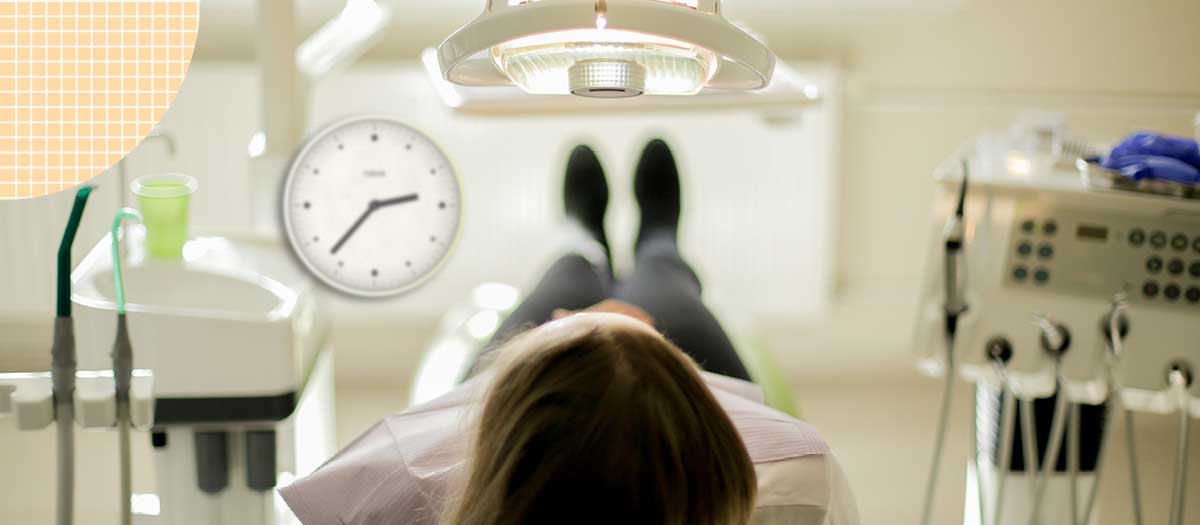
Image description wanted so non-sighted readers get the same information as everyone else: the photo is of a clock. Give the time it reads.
2:37
